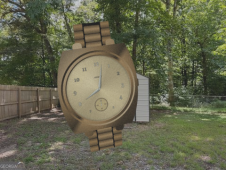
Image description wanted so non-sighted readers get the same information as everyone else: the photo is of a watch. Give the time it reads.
8:02
